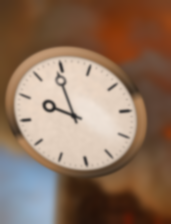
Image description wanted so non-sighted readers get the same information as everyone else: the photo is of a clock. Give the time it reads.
9:59
